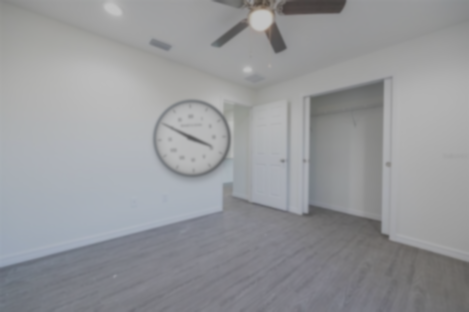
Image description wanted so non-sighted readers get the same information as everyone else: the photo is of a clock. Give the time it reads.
3:50
